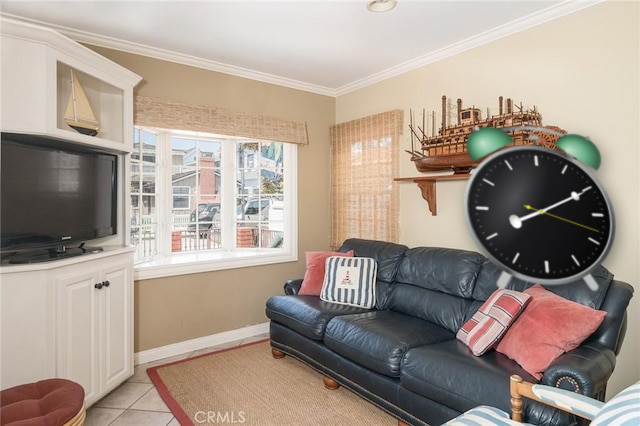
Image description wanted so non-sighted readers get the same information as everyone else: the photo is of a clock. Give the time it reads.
8:10:18
